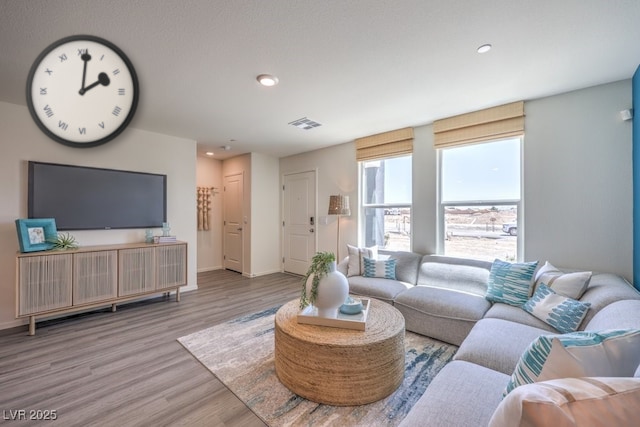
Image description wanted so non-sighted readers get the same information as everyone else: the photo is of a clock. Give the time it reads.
2:01
